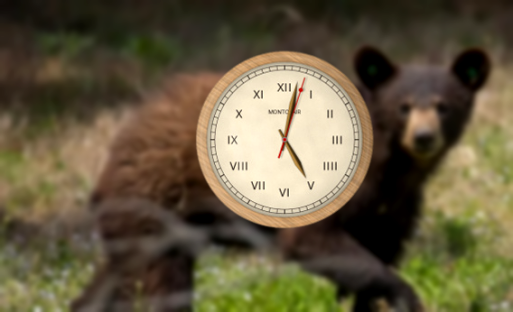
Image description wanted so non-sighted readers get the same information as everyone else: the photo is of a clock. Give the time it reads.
5:02:03
